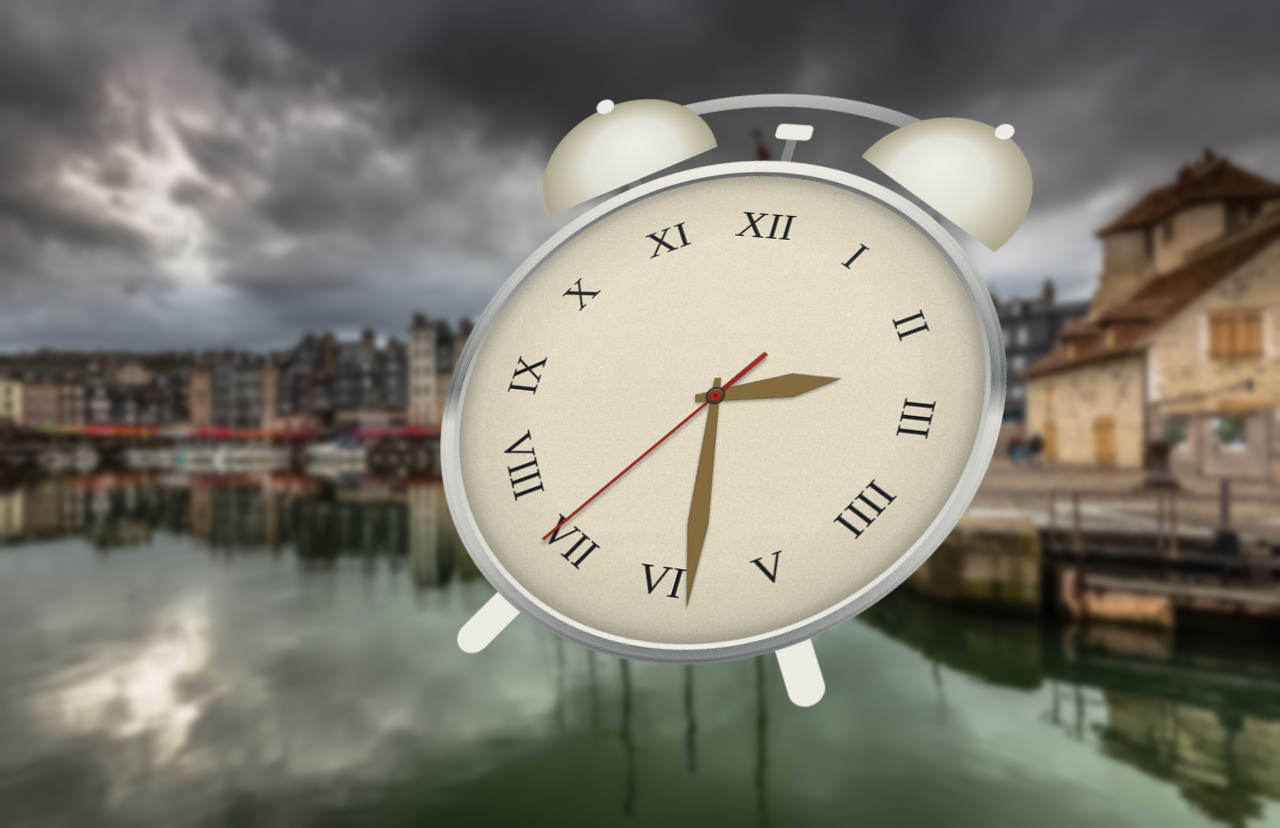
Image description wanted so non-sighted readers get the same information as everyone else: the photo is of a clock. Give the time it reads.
2:28:36
